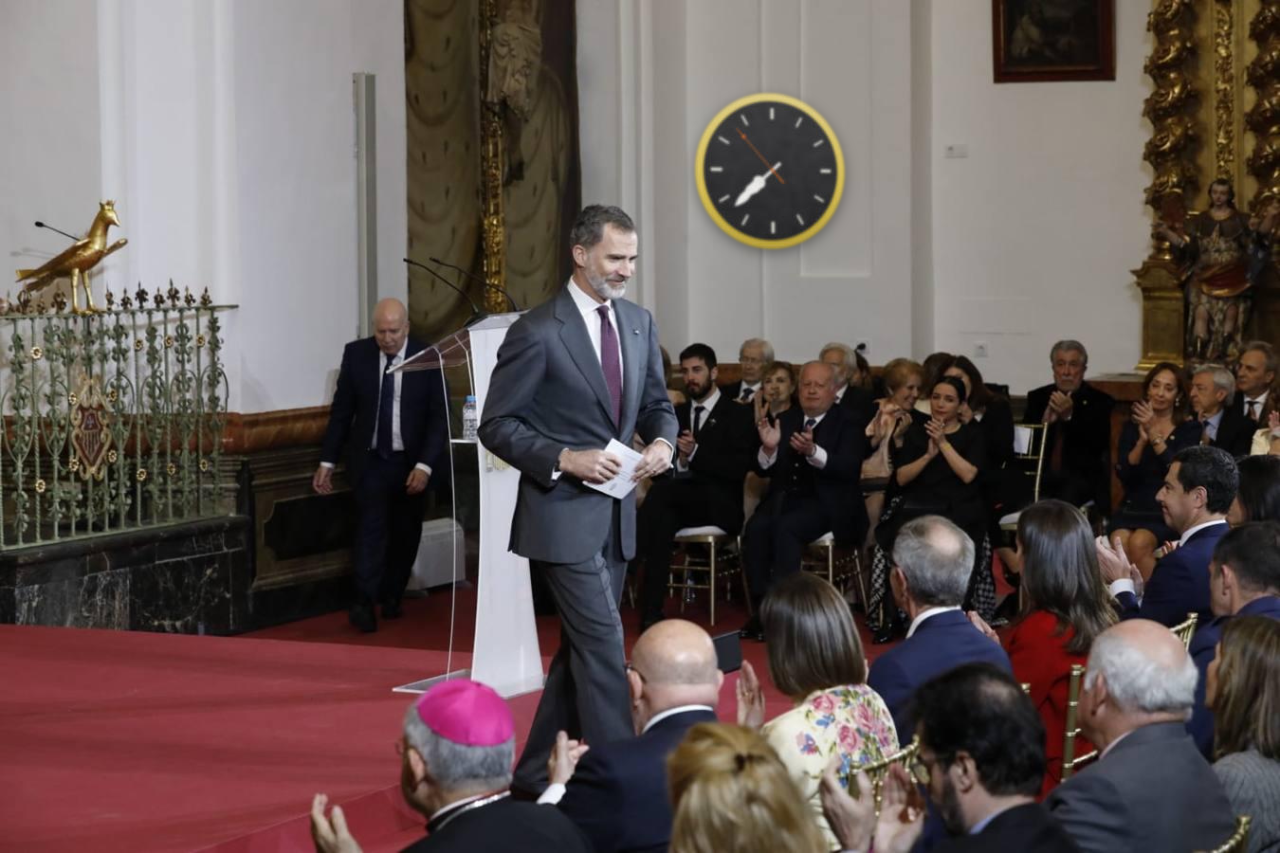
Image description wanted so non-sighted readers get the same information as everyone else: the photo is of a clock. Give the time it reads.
7:37:53
